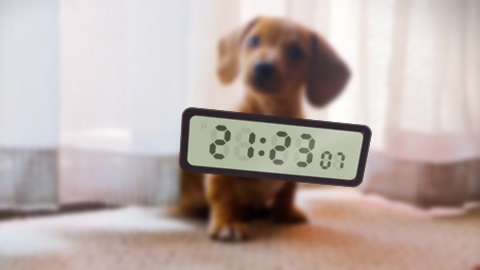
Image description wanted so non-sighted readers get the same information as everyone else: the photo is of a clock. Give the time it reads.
21:23:07
